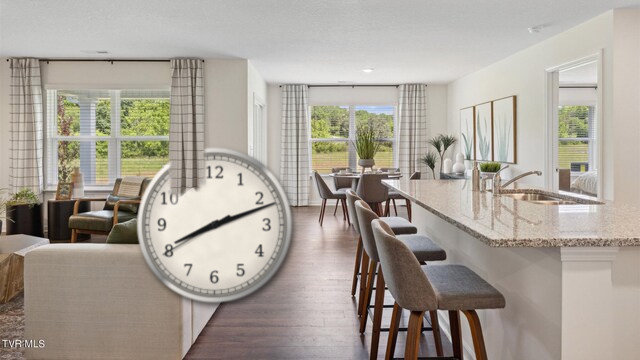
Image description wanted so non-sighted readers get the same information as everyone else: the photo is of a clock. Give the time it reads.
8:11:40
